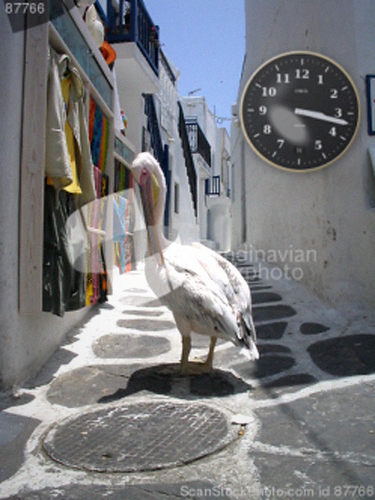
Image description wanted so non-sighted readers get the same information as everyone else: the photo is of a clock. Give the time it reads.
3:17
